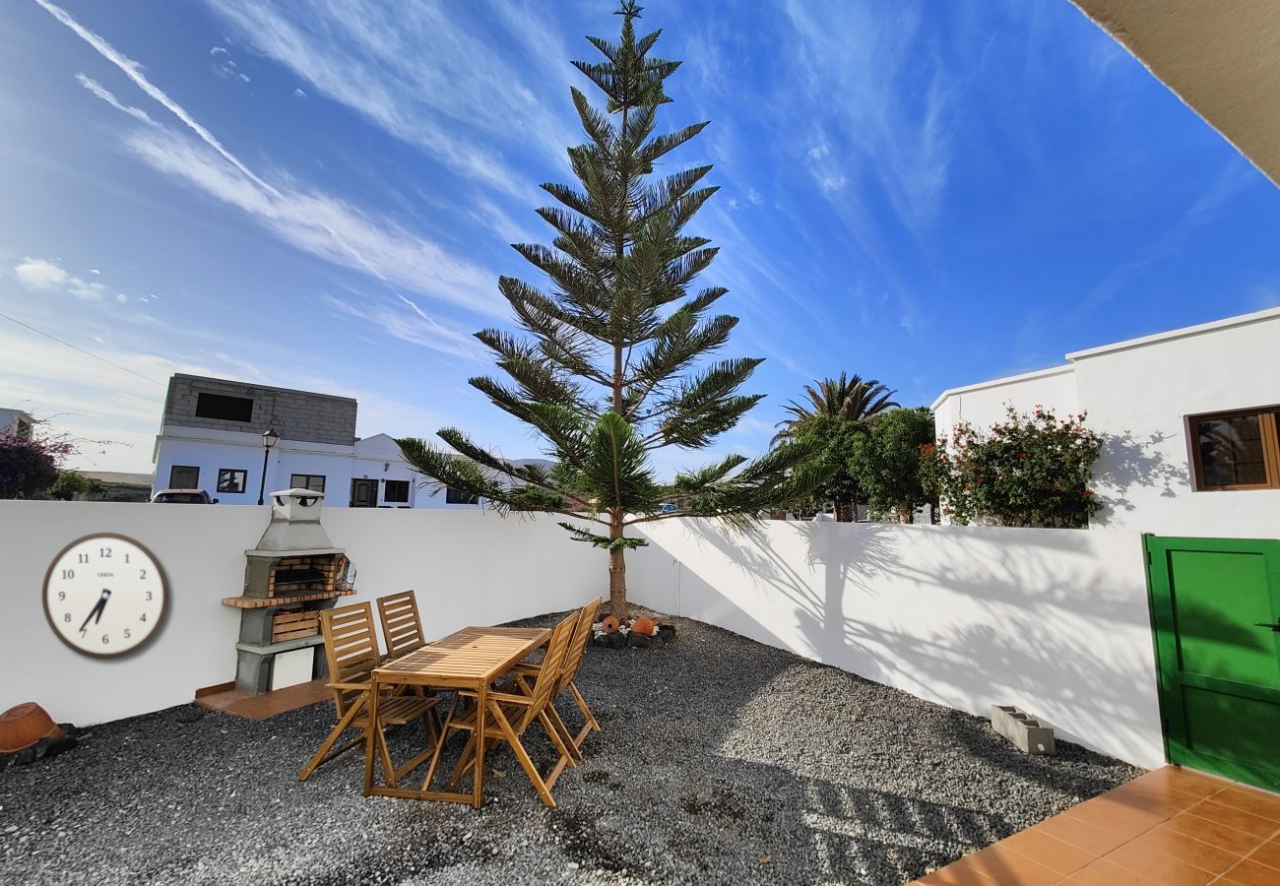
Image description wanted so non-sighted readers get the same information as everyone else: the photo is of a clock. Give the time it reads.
6:36
